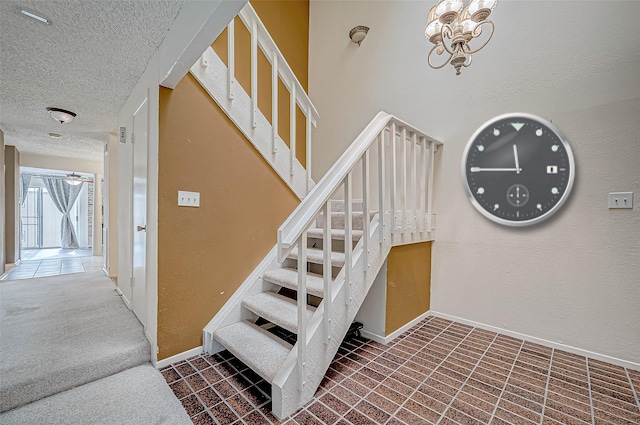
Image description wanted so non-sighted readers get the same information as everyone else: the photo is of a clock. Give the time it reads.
11:45
